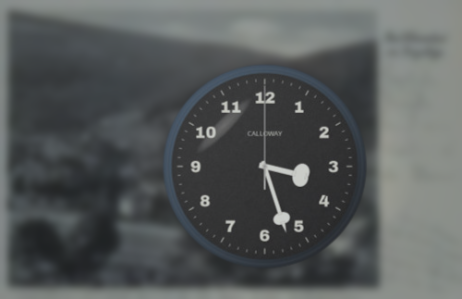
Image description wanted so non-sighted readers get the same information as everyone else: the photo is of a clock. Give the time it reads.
3:27:00
